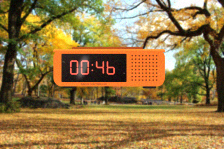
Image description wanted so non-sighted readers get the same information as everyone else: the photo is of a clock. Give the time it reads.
0:46
